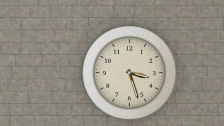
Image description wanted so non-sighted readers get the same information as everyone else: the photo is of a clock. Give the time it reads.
3:27
